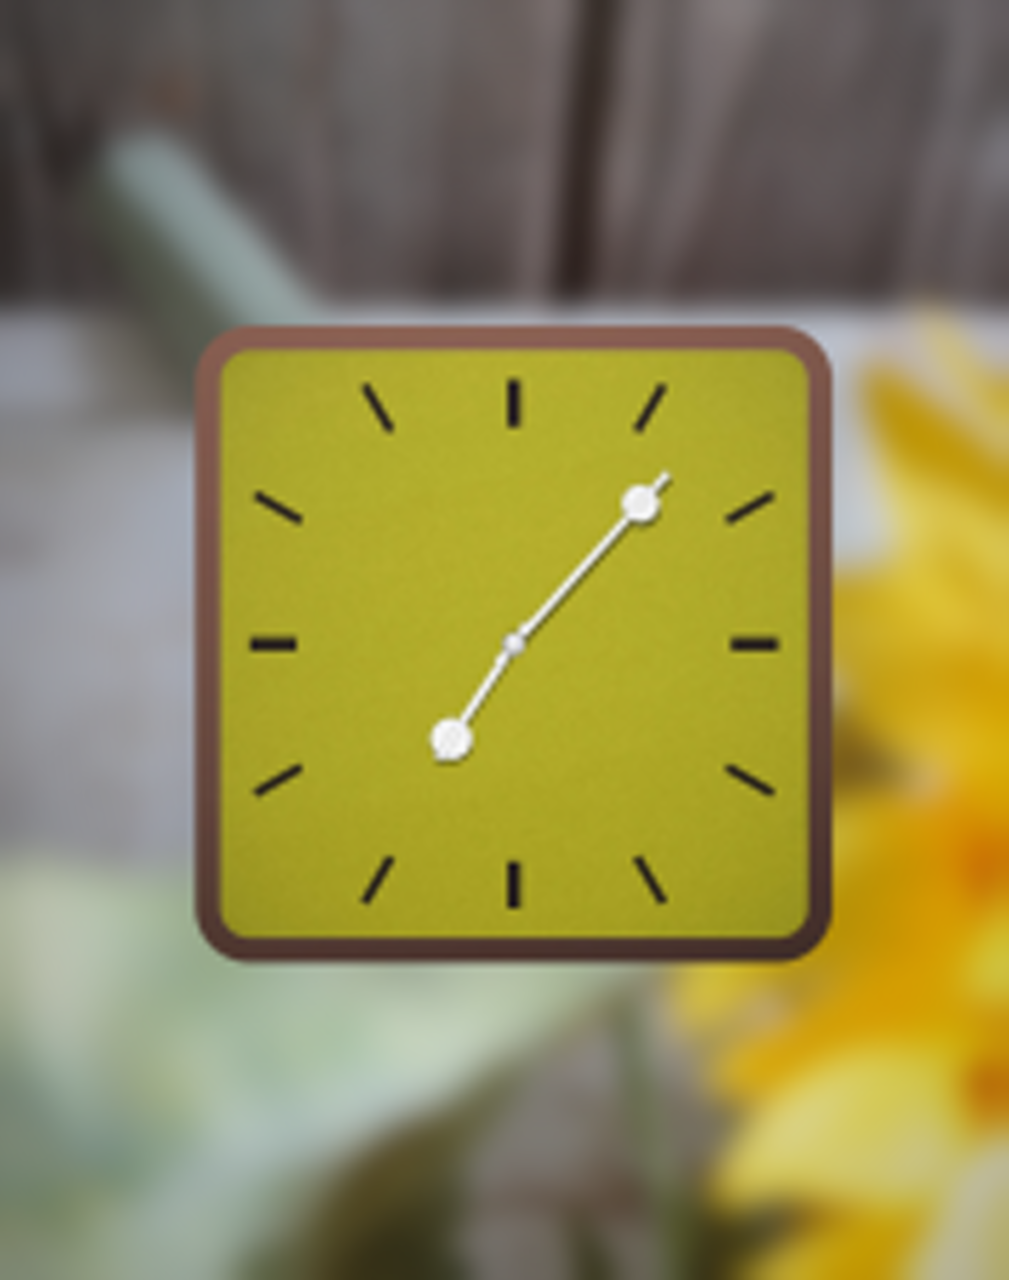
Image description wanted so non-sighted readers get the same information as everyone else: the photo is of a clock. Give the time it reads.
7:07
